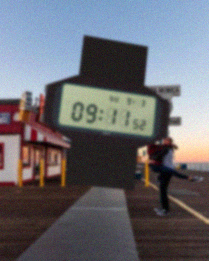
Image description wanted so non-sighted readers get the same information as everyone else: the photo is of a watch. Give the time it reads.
9:11
